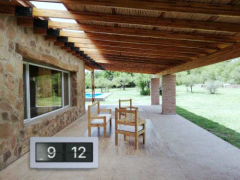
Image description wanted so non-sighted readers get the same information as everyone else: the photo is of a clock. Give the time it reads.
9:12
